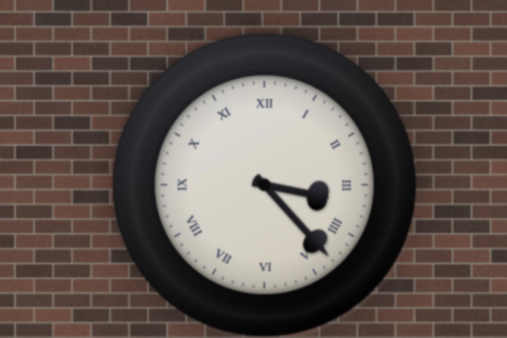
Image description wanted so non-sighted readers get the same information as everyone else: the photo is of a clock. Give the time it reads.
3:23
